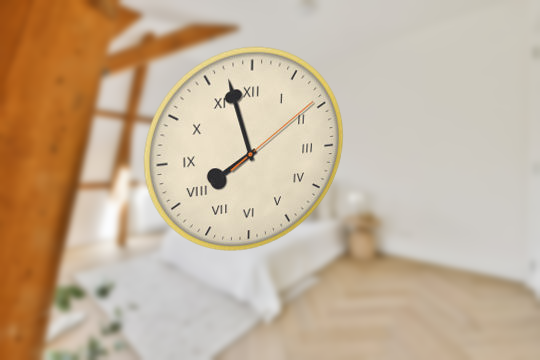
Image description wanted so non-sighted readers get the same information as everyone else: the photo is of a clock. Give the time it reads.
7:57:09
